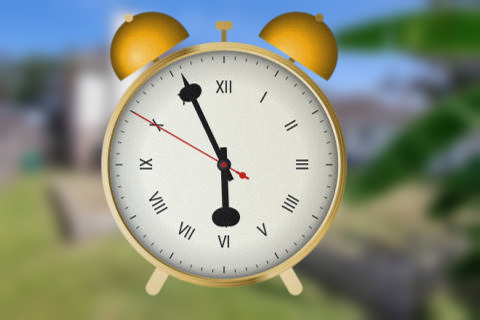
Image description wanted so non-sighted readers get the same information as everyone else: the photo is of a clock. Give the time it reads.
5:55:50
